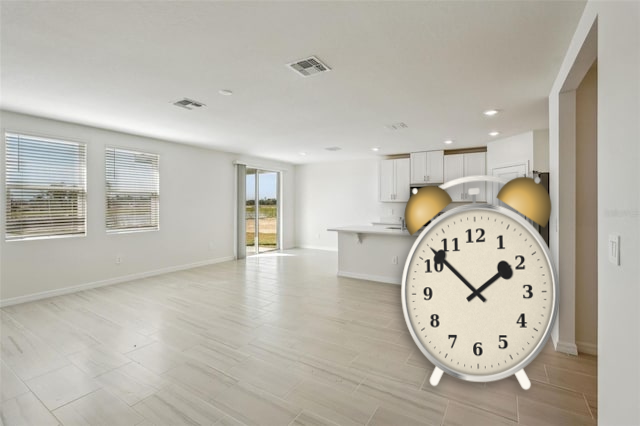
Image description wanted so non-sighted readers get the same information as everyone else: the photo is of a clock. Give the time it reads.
1:52
